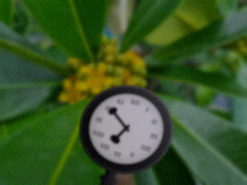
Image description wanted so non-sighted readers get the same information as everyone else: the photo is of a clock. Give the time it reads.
6:51
